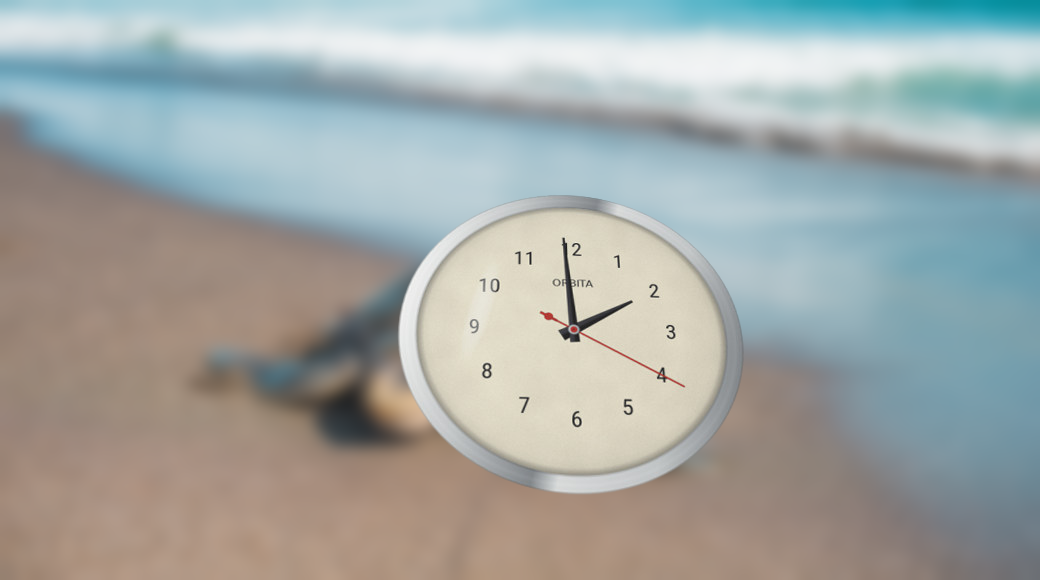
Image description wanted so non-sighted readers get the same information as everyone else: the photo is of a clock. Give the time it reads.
1:59:20
